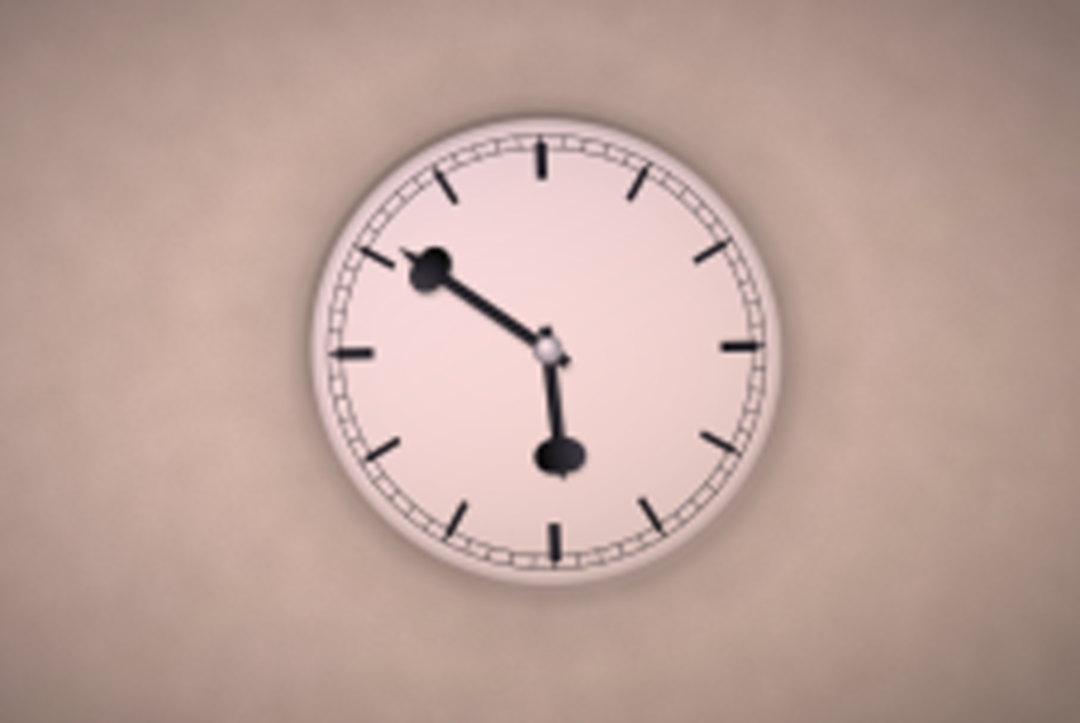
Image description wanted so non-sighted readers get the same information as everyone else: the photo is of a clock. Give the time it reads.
5:51
